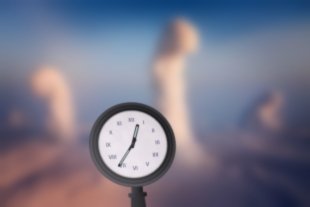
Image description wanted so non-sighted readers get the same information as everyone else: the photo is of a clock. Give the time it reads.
12:36
